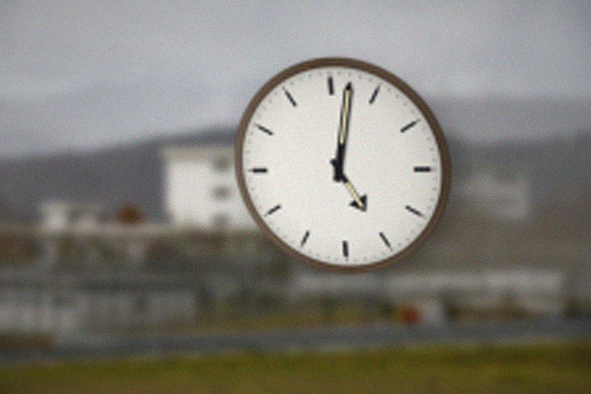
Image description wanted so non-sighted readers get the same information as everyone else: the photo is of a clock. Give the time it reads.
5:02
